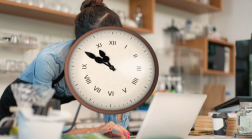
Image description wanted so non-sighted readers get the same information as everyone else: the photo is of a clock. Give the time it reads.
10:50
